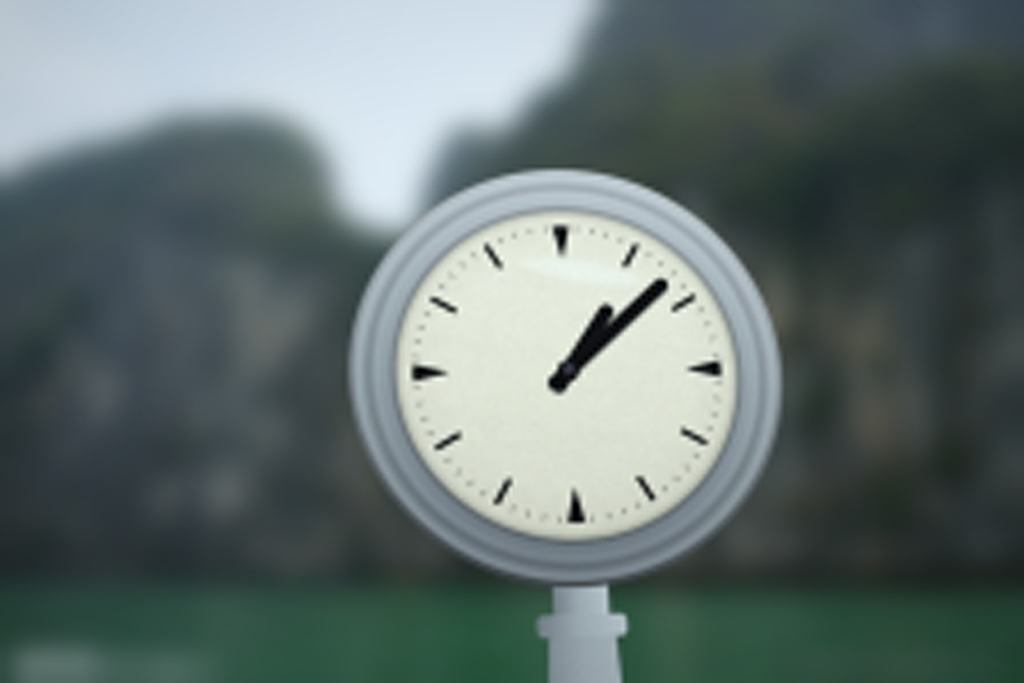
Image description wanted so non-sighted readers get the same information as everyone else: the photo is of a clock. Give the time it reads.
1:08
